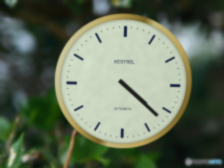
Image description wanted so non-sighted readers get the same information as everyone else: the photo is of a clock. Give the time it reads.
4:22
